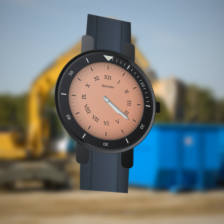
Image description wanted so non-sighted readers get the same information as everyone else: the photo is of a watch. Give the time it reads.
4:21
